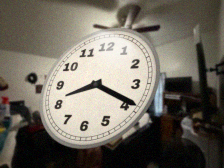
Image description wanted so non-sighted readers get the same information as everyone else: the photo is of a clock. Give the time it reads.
8:19
